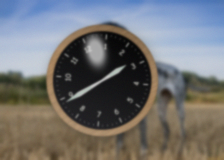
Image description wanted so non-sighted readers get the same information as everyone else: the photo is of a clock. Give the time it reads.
2:44
